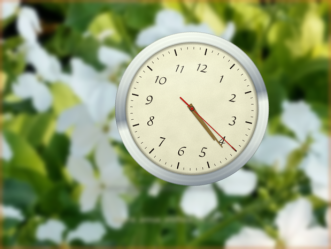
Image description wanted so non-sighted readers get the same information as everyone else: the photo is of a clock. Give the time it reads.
4:21:20
